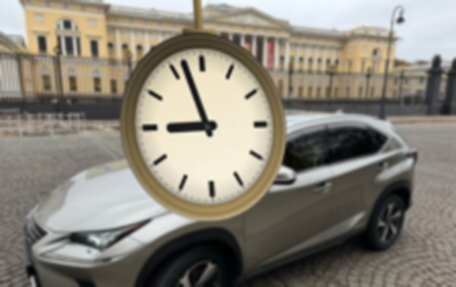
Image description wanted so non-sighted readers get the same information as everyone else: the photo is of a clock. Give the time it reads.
8:57
